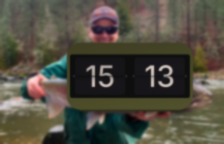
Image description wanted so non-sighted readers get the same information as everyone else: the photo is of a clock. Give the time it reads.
15:13
